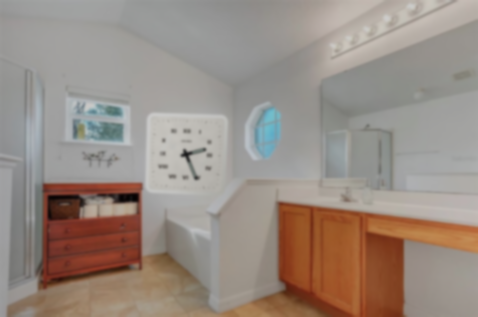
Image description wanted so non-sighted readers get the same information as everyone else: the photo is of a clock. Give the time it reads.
2:26
